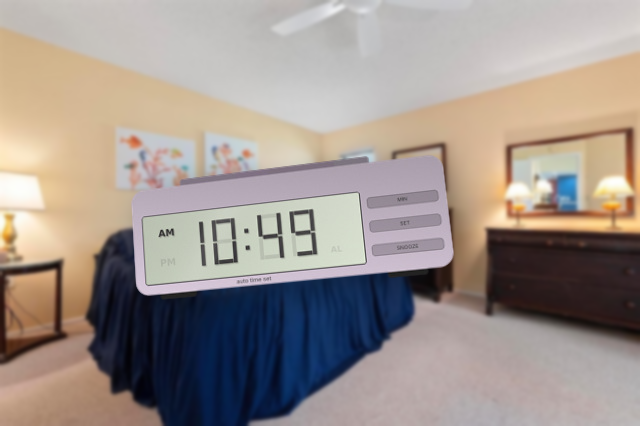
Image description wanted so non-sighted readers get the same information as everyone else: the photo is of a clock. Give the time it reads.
10:49
